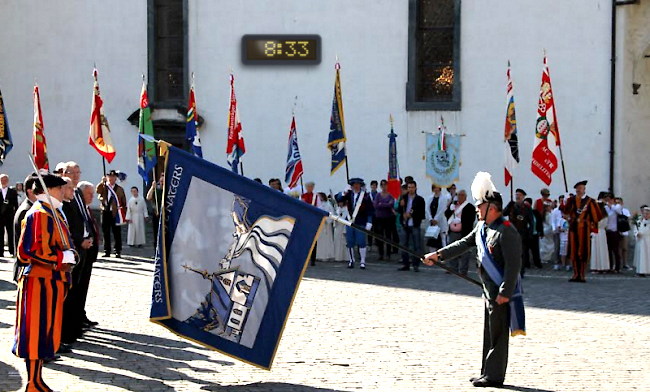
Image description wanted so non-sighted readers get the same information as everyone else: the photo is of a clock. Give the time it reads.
8:33
